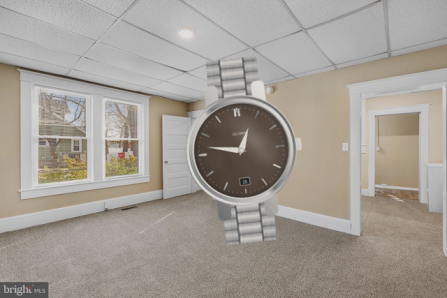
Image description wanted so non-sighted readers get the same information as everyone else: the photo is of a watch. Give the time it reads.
12:47
